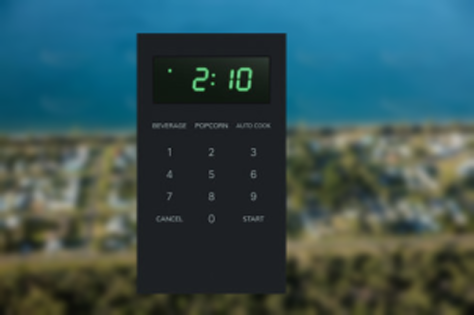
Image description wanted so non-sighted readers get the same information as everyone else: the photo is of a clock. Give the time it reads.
2:10
